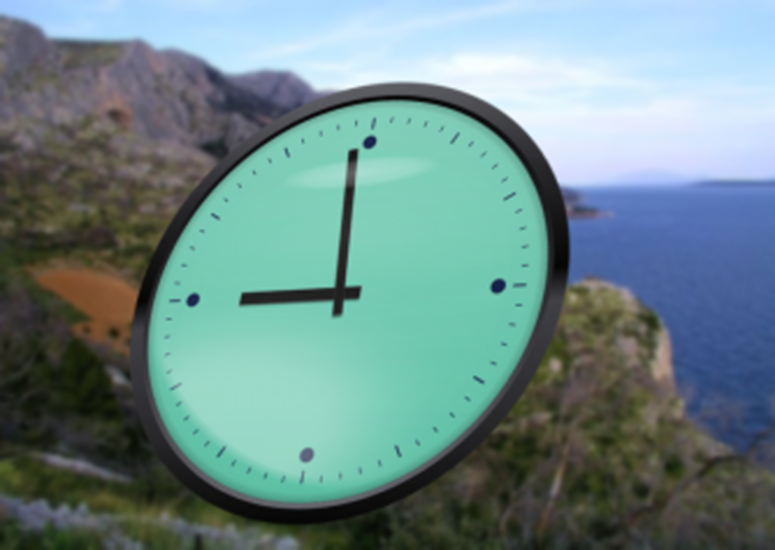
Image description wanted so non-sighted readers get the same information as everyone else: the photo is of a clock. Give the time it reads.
8:59
